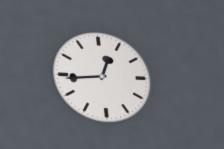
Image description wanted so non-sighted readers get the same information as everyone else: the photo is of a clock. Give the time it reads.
12:44
